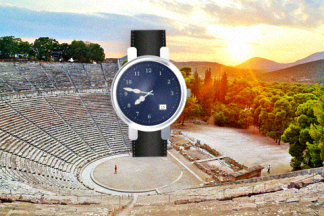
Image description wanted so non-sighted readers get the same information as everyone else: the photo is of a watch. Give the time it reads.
7:47
